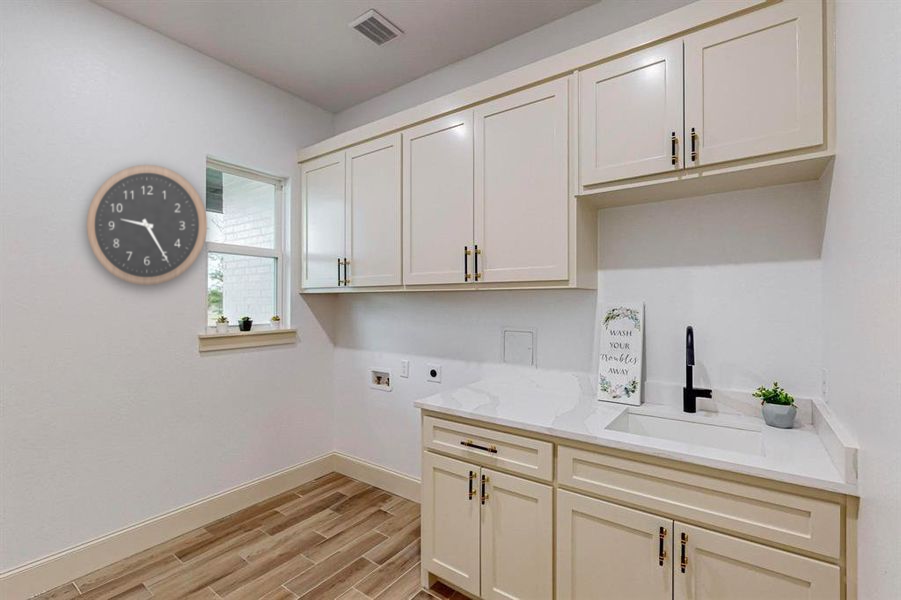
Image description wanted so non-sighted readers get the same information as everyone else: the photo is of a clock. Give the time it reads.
9:25
